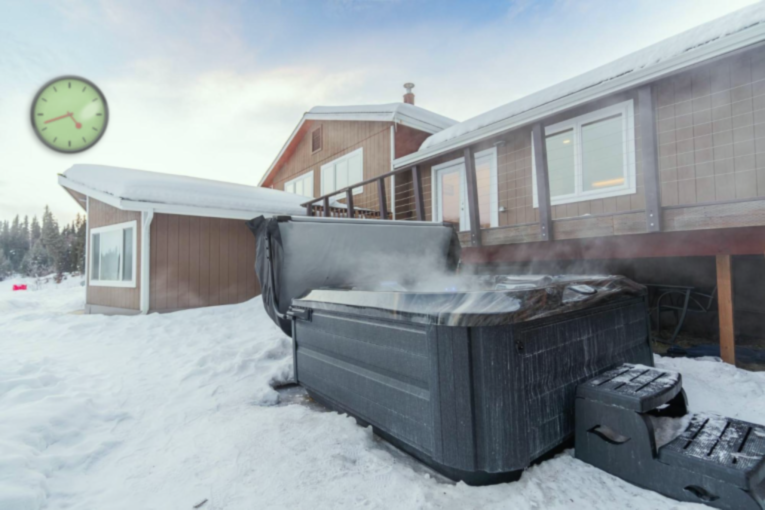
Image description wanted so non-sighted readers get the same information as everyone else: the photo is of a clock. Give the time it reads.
4:42
